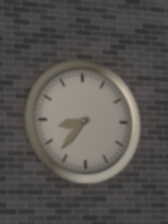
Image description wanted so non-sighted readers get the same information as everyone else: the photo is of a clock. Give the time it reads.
8:37
